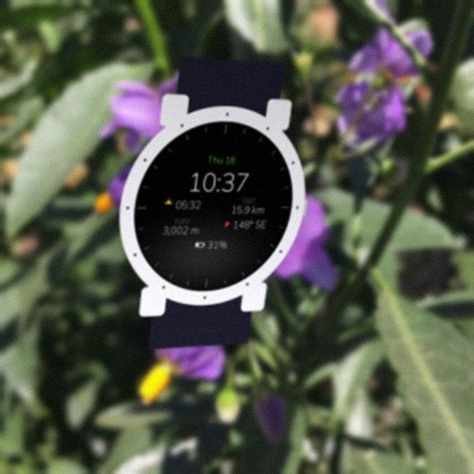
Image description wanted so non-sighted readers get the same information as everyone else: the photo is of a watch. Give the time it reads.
10:37
